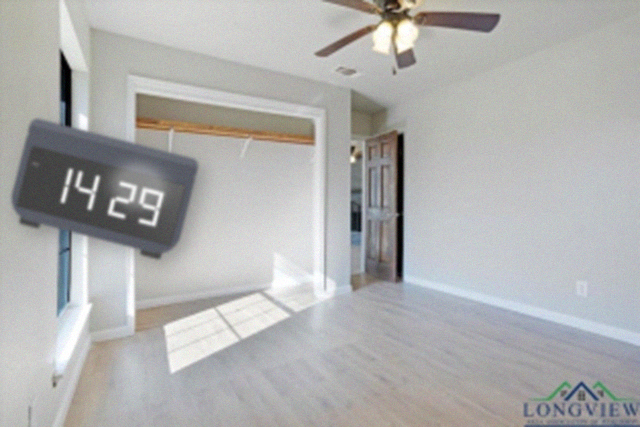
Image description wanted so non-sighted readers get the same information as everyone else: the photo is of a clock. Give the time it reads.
14:29
